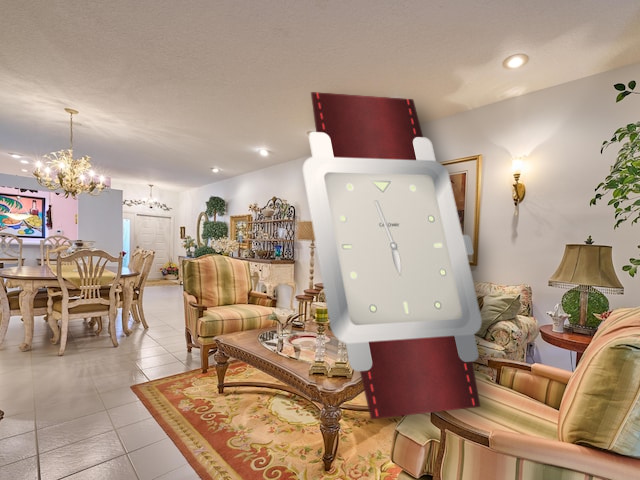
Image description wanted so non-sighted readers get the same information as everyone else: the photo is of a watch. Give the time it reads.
5:58
